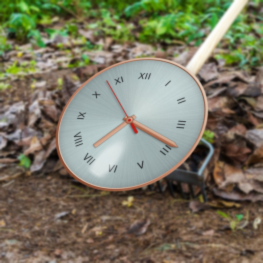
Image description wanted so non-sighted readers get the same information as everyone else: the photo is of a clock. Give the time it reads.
7:18:53
